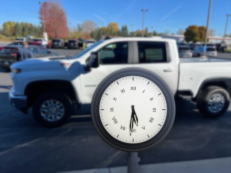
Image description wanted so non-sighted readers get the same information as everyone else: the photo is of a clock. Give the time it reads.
5:31
